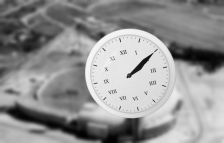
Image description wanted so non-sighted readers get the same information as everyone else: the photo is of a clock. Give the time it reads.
2:10
